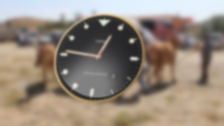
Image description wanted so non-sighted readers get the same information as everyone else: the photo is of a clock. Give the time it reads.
12:46
